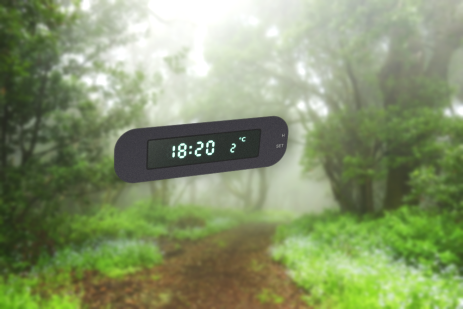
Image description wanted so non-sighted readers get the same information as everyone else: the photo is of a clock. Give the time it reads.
18:20
